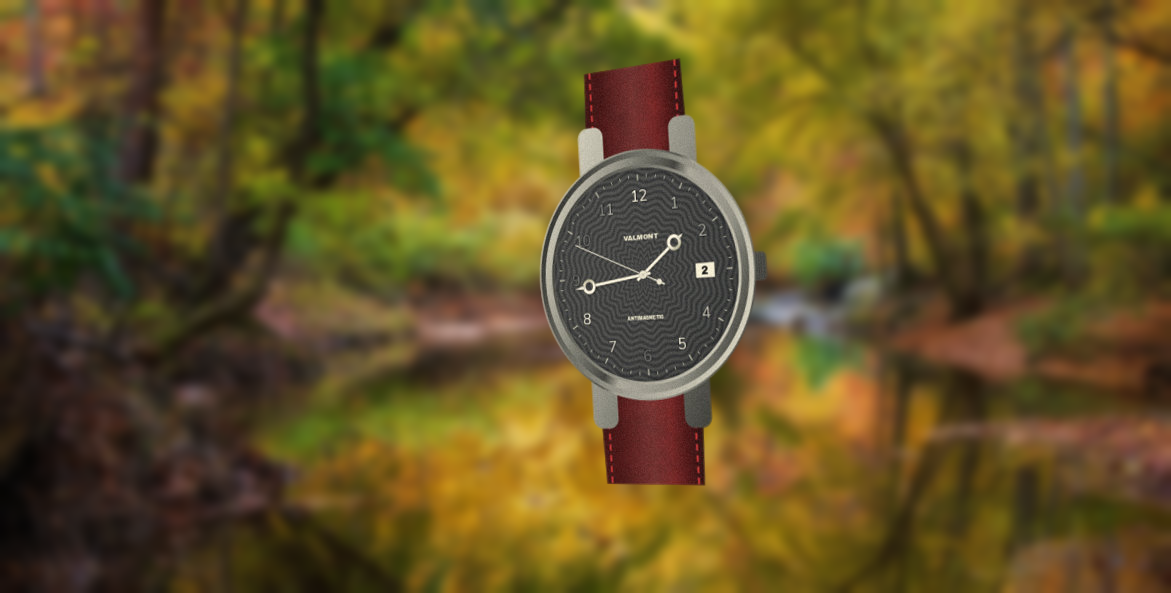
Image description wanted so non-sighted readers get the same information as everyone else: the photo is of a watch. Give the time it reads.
1:43:49
